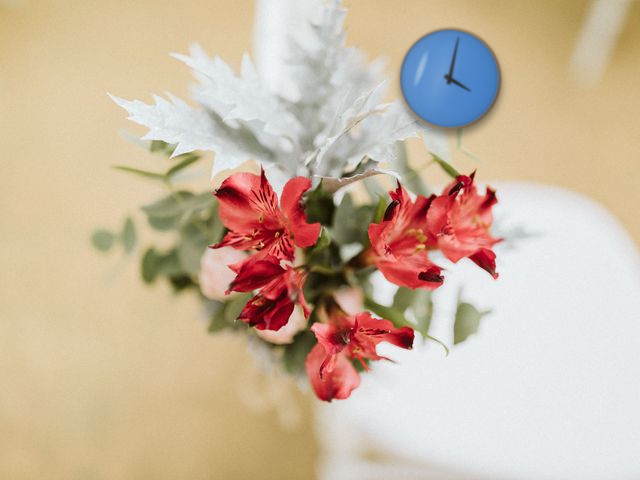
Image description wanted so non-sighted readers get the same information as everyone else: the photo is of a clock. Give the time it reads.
4:02
